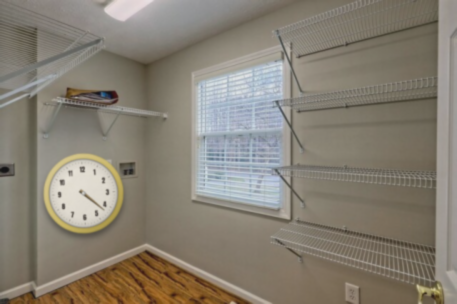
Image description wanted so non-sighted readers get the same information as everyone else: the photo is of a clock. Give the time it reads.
4:22
